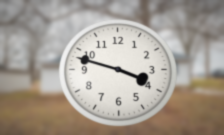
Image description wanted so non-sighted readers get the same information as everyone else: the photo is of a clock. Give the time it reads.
3:48
